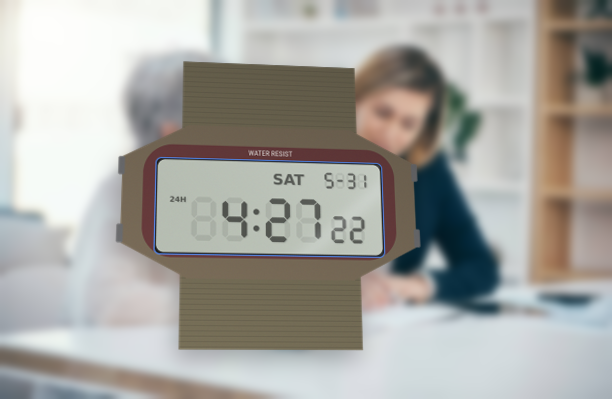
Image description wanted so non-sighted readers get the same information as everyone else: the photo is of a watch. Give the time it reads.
4:27:22
